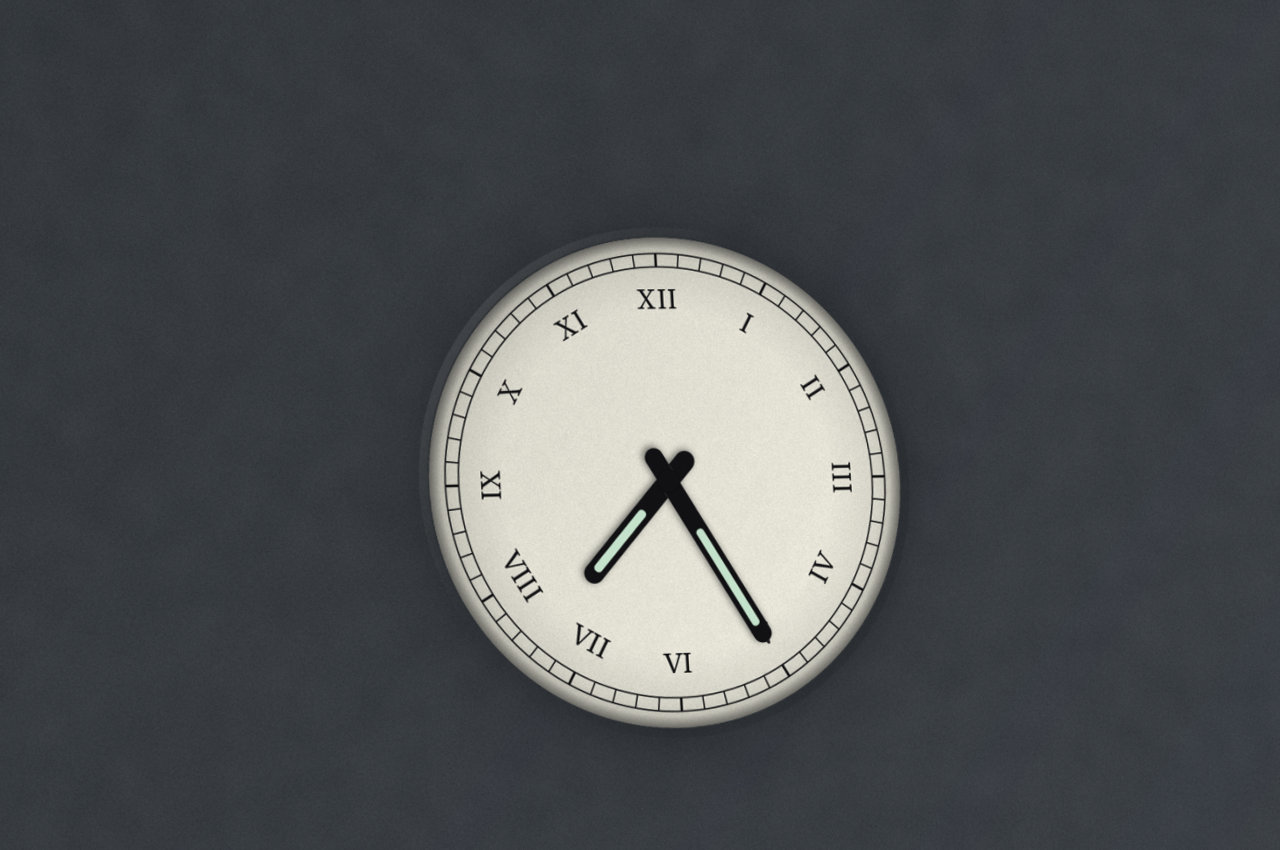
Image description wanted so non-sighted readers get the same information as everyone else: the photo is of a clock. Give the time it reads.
7:25
